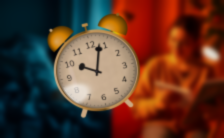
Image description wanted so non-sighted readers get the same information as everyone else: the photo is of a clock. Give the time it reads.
10:03
